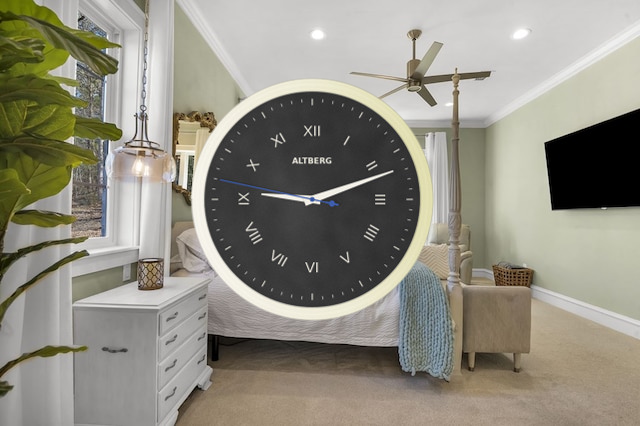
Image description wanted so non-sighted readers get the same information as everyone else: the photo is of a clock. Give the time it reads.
9:11:47
